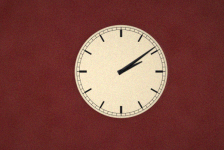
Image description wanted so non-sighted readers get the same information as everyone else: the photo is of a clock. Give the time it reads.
2:09
